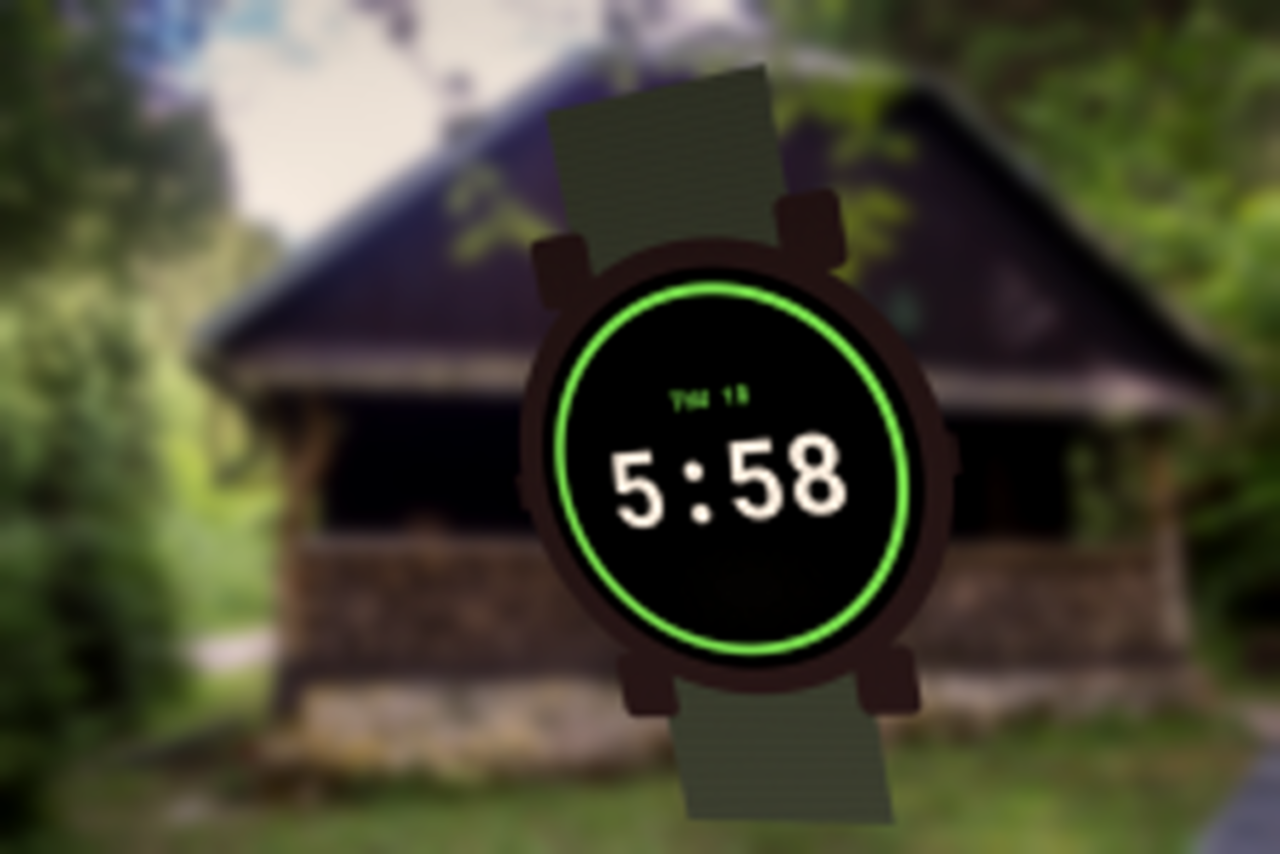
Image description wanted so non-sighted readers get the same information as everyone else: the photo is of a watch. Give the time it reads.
5:58
